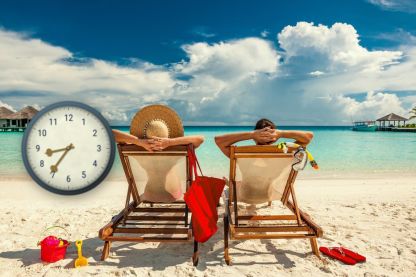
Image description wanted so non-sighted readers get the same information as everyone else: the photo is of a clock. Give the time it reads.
8:36
